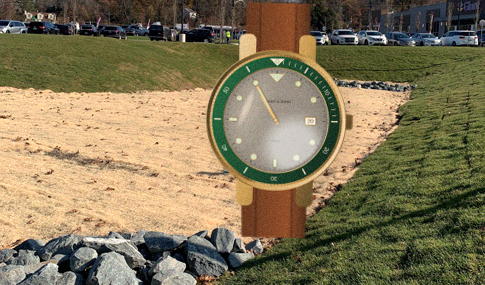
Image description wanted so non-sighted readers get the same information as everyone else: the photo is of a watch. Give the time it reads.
10:55
